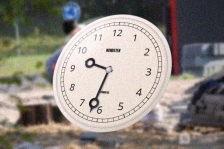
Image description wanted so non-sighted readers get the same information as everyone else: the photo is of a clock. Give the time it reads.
9:32
